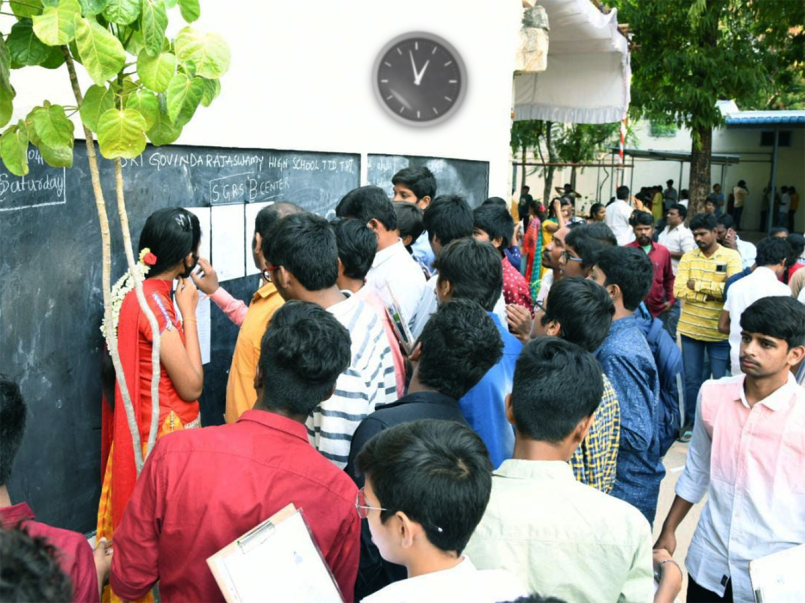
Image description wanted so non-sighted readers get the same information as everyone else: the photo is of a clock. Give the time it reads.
12:58
